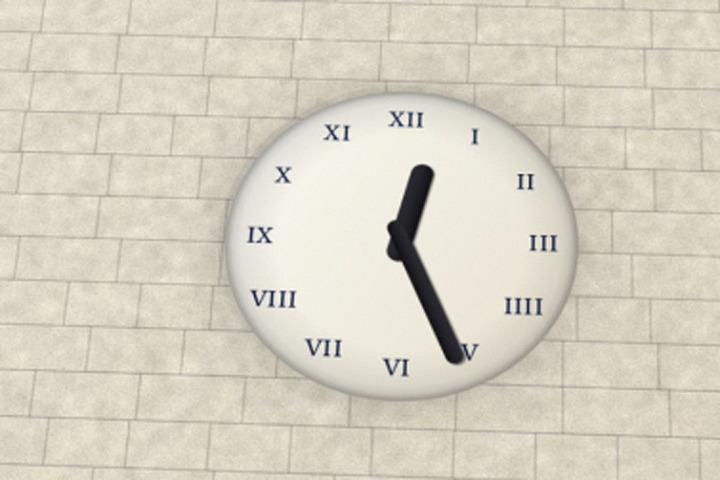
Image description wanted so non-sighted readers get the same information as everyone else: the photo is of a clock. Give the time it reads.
12:26
